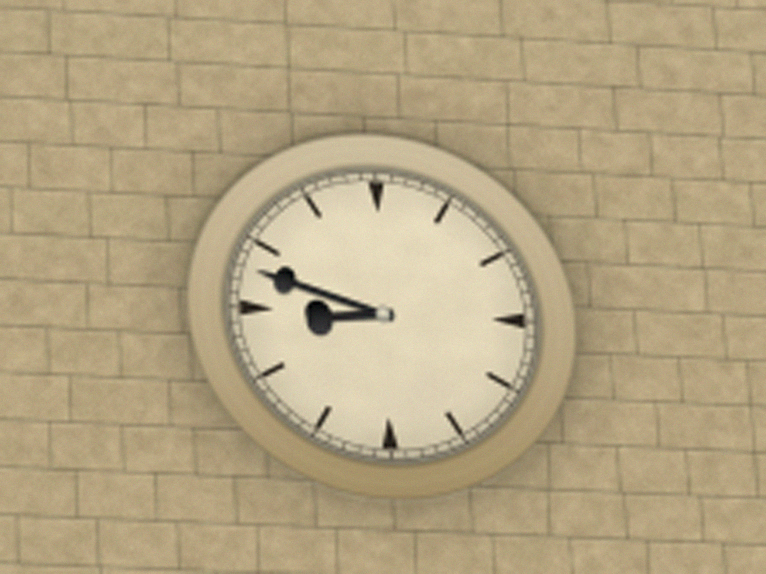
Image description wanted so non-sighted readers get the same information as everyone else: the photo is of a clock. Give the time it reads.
8:48
